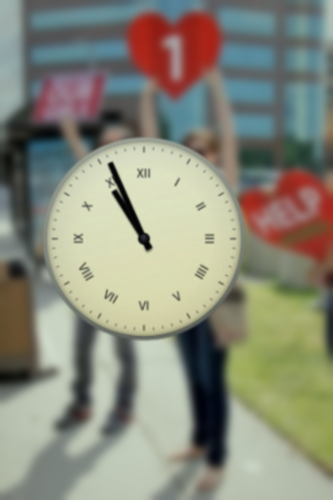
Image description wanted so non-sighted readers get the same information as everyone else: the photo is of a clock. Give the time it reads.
10:56
